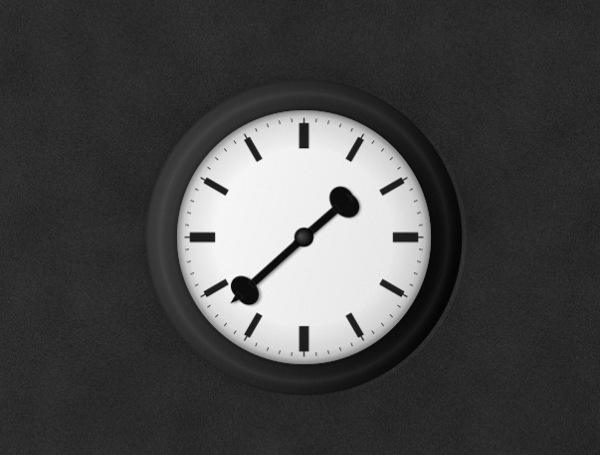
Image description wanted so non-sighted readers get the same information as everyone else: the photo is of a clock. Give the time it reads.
1:38
